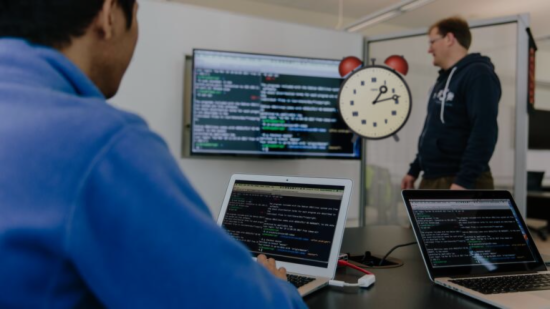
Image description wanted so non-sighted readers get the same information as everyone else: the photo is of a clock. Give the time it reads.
1:13
